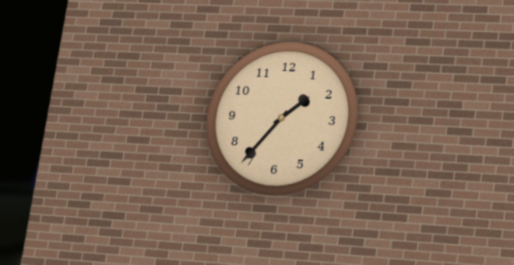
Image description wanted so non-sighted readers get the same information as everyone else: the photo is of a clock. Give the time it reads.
1:36
